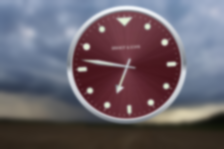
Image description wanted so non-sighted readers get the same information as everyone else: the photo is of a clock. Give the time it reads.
6:47
